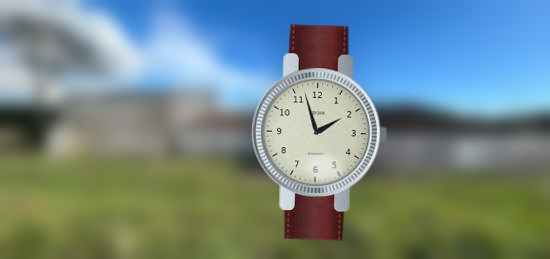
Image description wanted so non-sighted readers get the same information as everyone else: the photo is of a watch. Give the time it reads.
1:57
